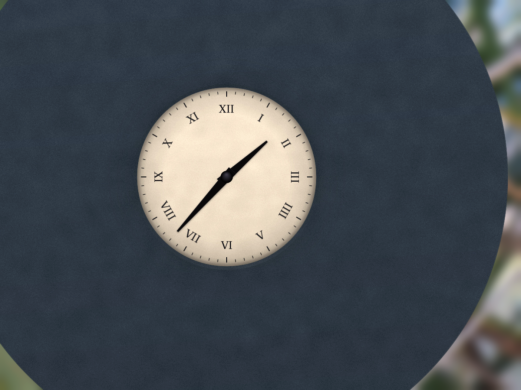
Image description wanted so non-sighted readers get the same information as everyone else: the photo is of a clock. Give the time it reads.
1:37
